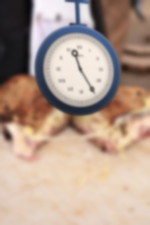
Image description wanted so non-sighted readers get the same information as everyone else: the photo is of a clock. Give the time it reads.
11:25
